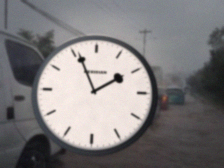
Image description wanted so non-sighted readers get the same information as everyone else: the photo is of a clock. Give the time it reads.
1:56
